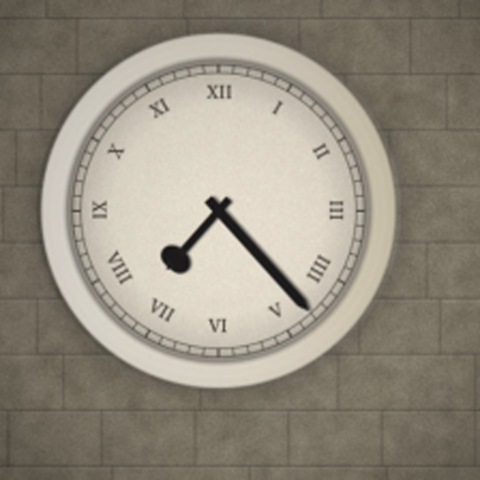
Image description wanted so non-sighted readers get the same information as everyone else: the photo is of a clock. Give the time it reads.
7:23
